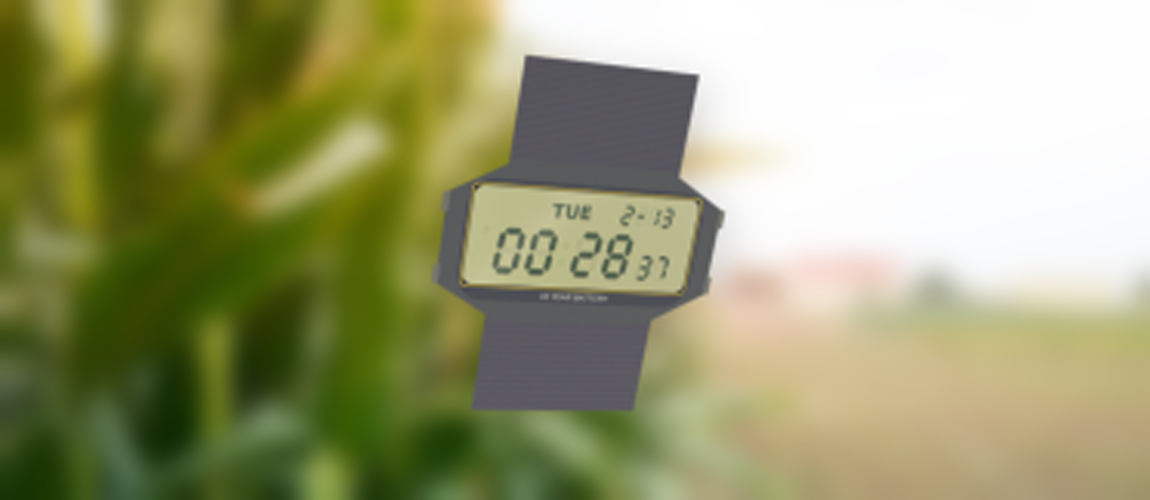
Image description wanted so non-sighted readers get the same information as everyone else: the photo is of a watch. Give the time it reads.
0:28:37
